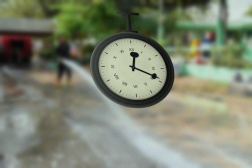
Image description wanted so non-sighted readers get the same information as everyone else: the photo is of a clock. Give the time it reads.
12:19
